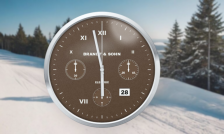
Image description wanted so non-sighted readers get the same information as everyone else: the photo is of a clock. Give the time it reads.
5:58
